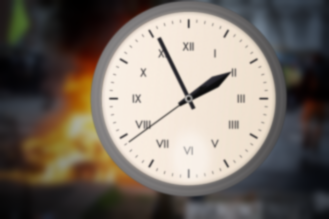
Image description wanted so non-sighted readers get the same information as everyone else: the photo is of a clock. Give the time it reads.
1:55:39
